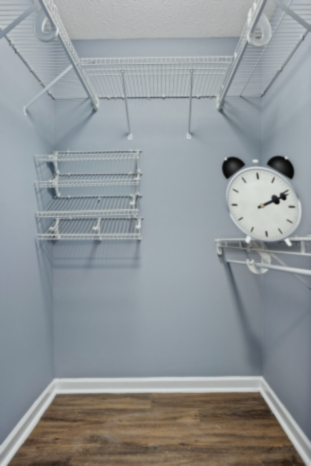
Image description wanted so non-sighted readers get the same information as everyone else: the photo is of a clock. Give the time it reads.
2:11
